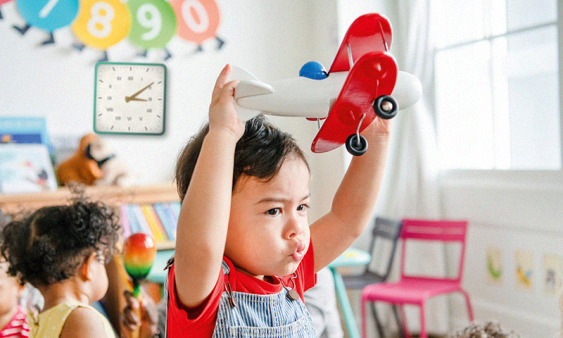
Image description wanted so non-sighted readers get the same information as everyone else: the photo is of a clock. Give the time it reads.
3:09
